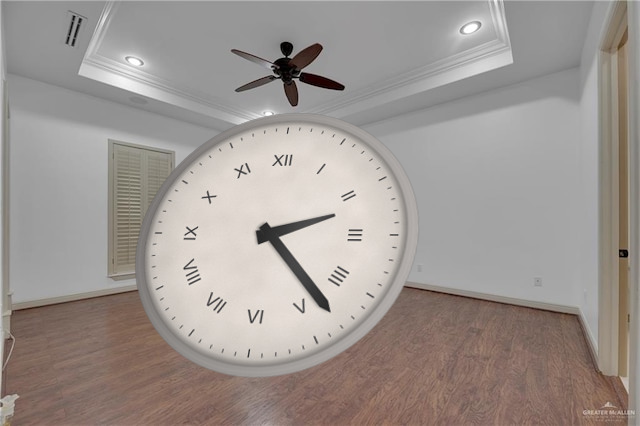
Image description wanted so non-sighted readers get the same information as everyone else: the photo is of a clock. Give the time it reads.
2:23
